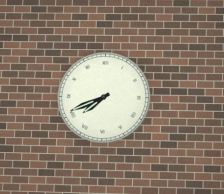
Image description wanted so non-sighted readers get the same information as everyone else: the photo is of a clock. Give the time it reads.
7:41
